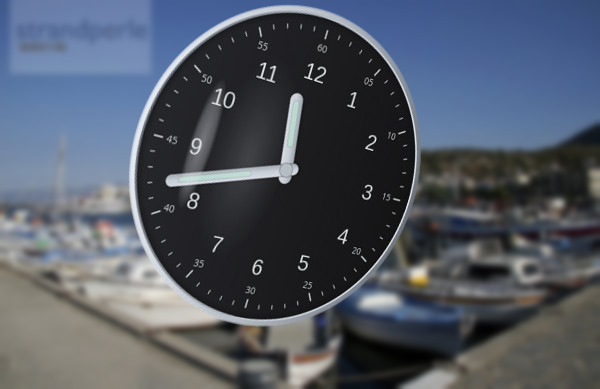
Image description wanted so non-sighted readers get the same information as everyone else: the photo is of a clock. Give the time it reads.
11:42
